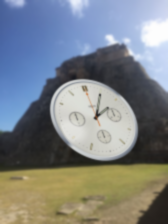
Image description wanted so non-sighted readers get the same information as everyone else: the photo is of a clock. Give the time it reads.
2:05
